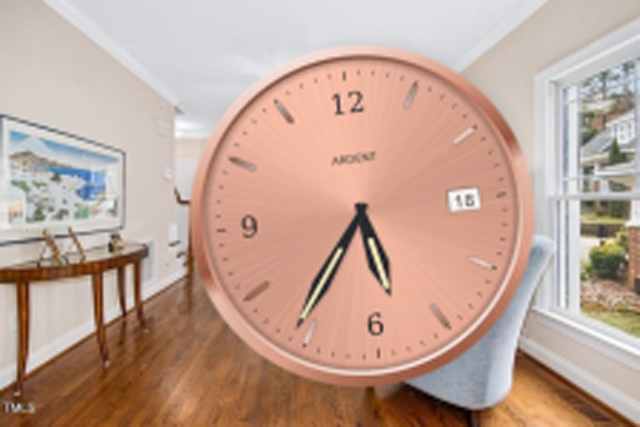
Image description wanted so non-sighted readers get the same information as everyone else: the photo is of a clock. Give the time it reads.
5:36
